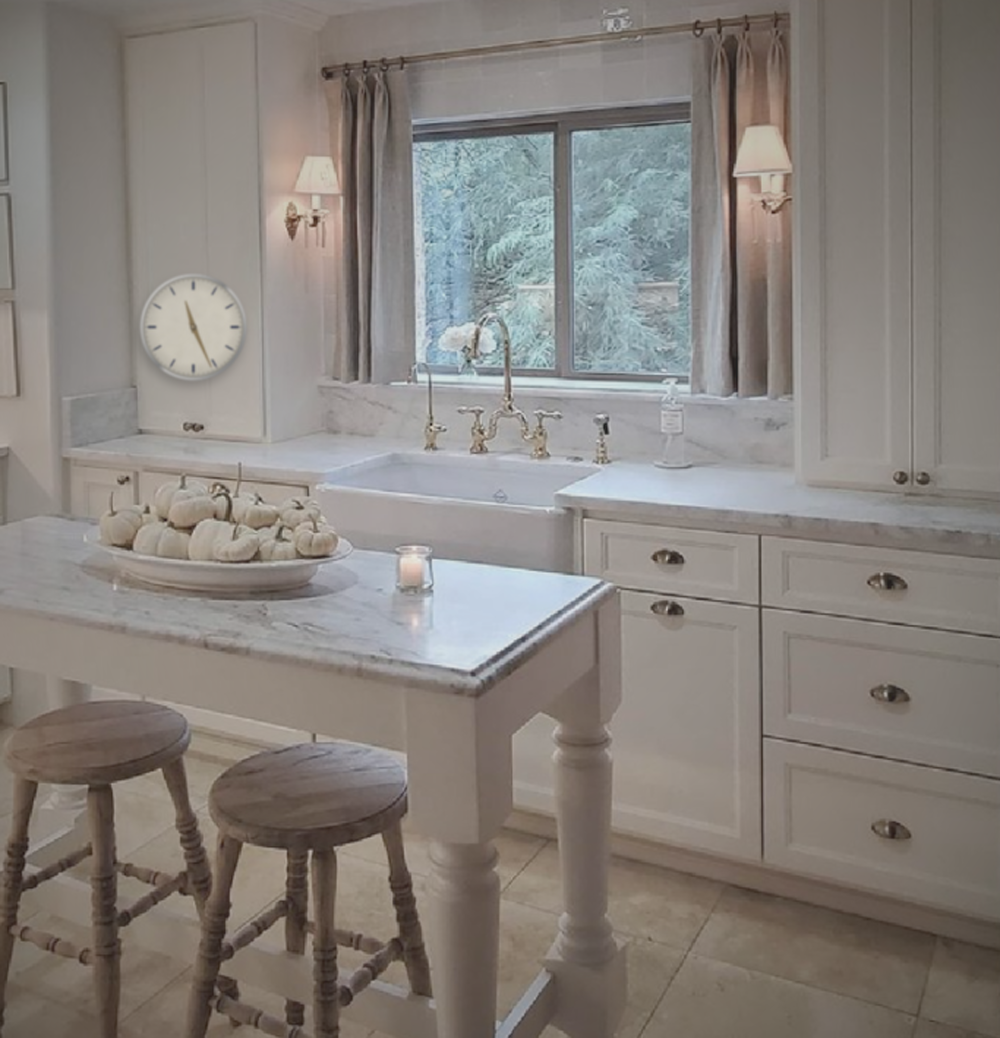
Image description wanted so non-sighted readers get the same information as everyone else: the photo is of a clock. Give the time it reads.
11:26
